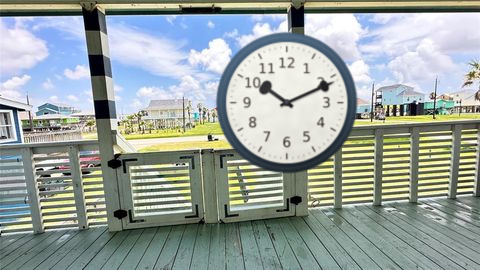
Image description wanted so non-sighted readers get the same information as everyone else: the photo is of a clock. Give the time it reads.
10:11
